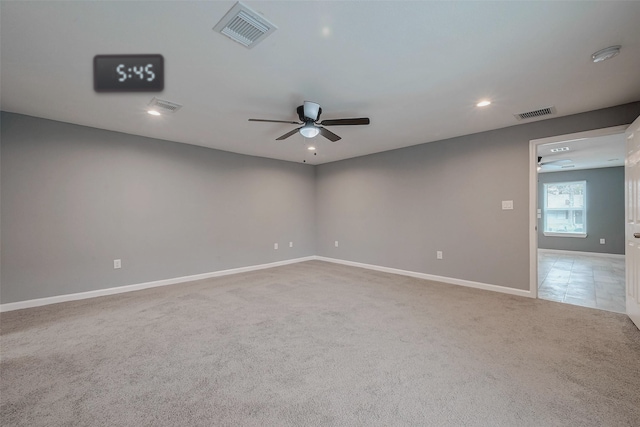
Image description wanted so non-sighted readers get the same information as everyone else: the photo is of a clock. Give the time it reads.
5:45
